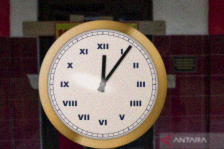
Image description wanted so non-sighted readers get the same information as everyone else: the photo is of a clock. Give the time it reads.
12:06
